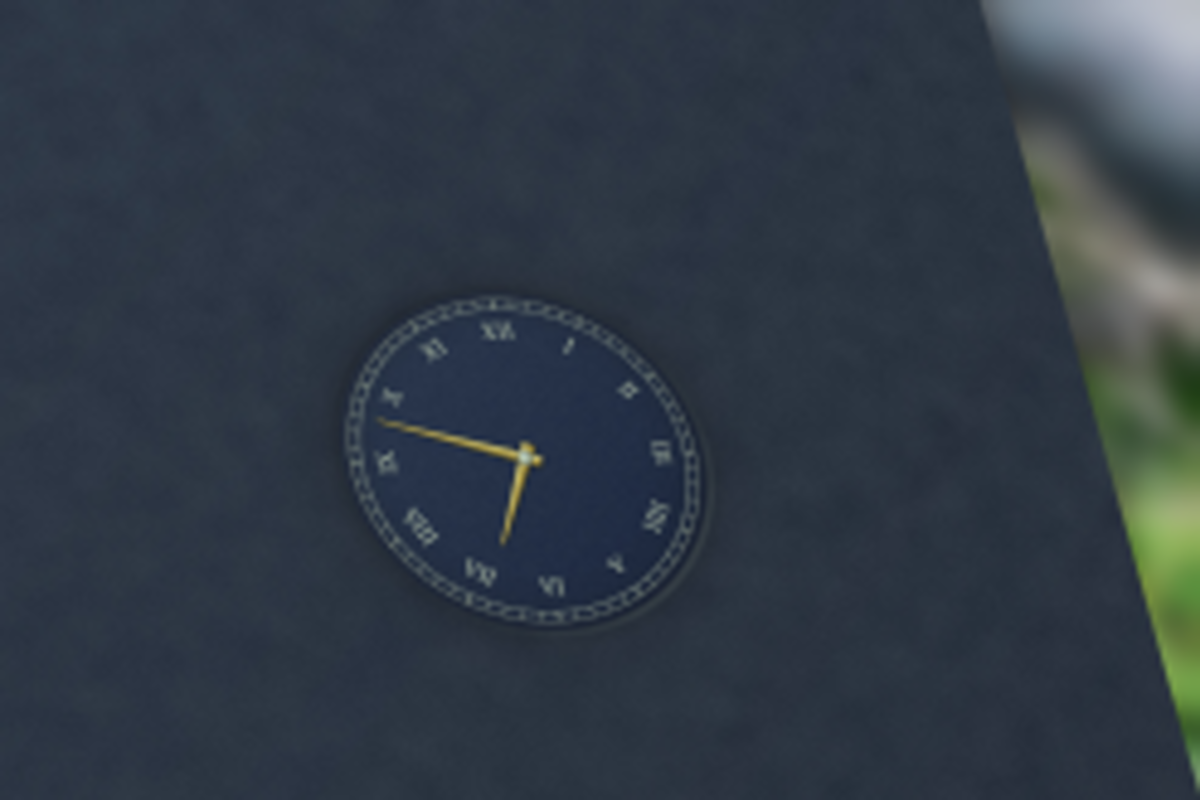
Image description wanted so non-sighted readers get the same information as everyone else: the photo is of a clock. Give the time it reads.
6:48
